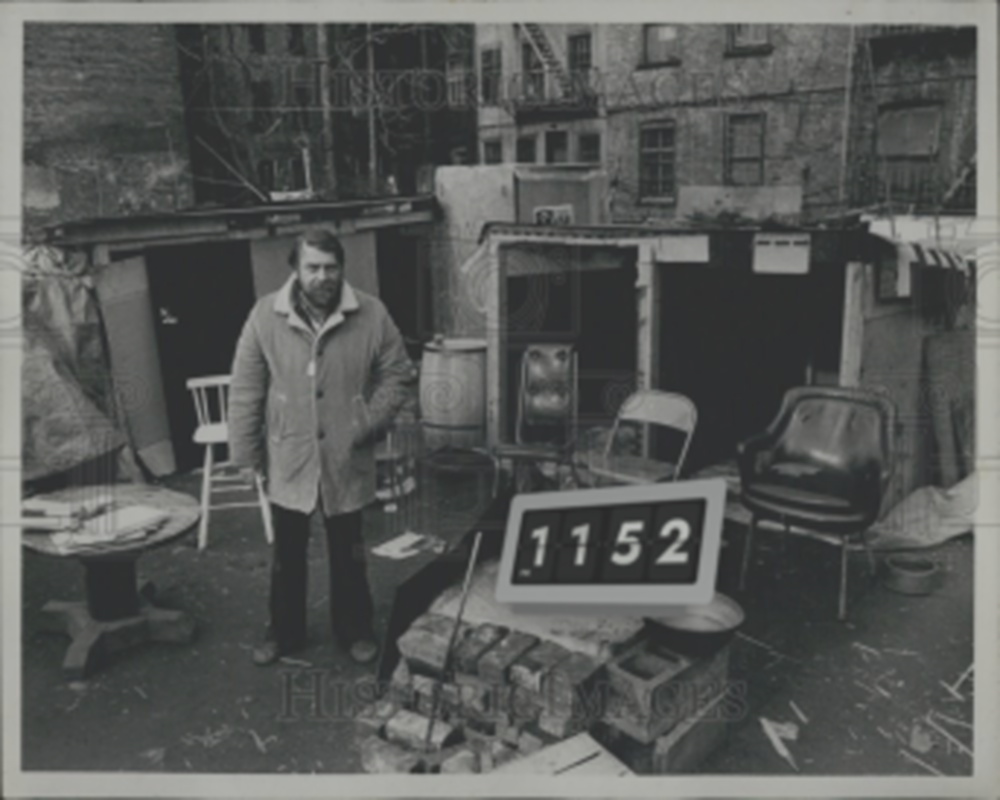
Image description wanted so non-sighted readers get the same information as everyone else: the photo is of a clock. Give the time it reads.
11:52
